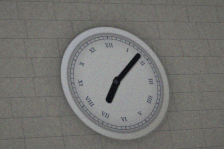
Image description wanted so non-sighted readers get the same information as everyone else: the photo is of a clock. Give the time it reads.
7:08
